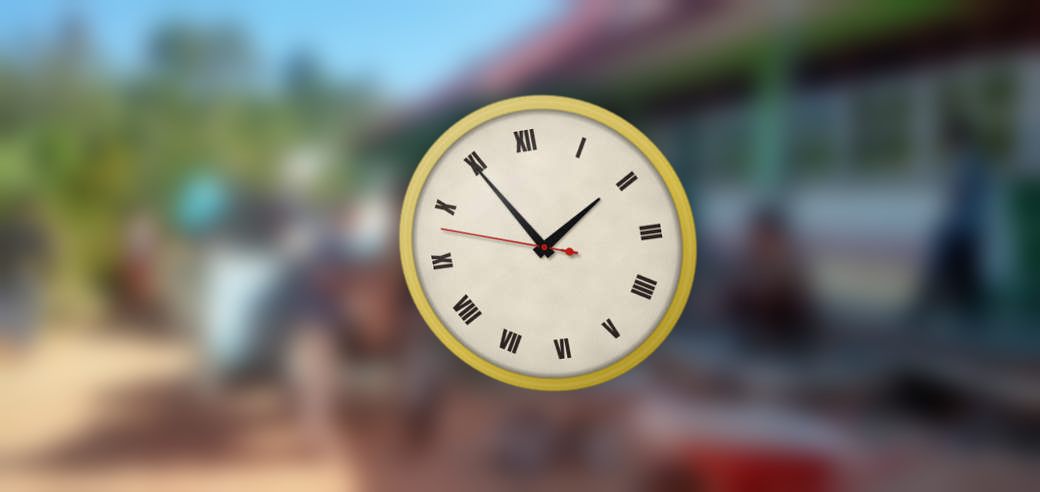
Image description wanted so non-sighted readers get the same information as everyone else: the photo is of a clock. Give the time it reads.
1:54:48
